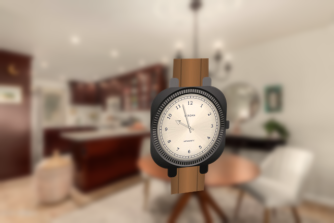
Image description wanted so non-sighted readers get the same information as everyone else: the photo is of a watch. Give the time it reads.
9:57
